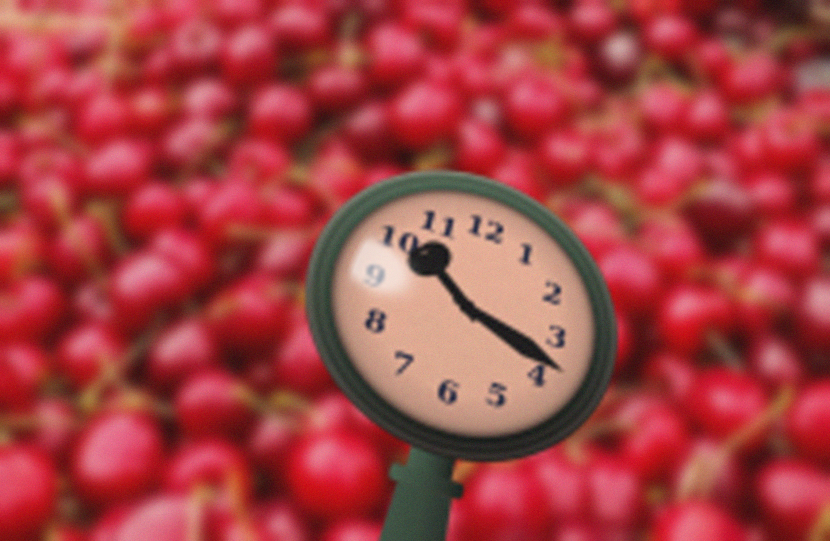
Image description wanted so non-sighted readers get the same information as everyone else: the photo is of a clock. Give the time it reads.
10:18
